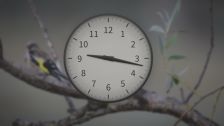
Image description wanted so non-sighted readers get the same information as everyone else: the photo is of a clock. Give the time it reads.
9:17
